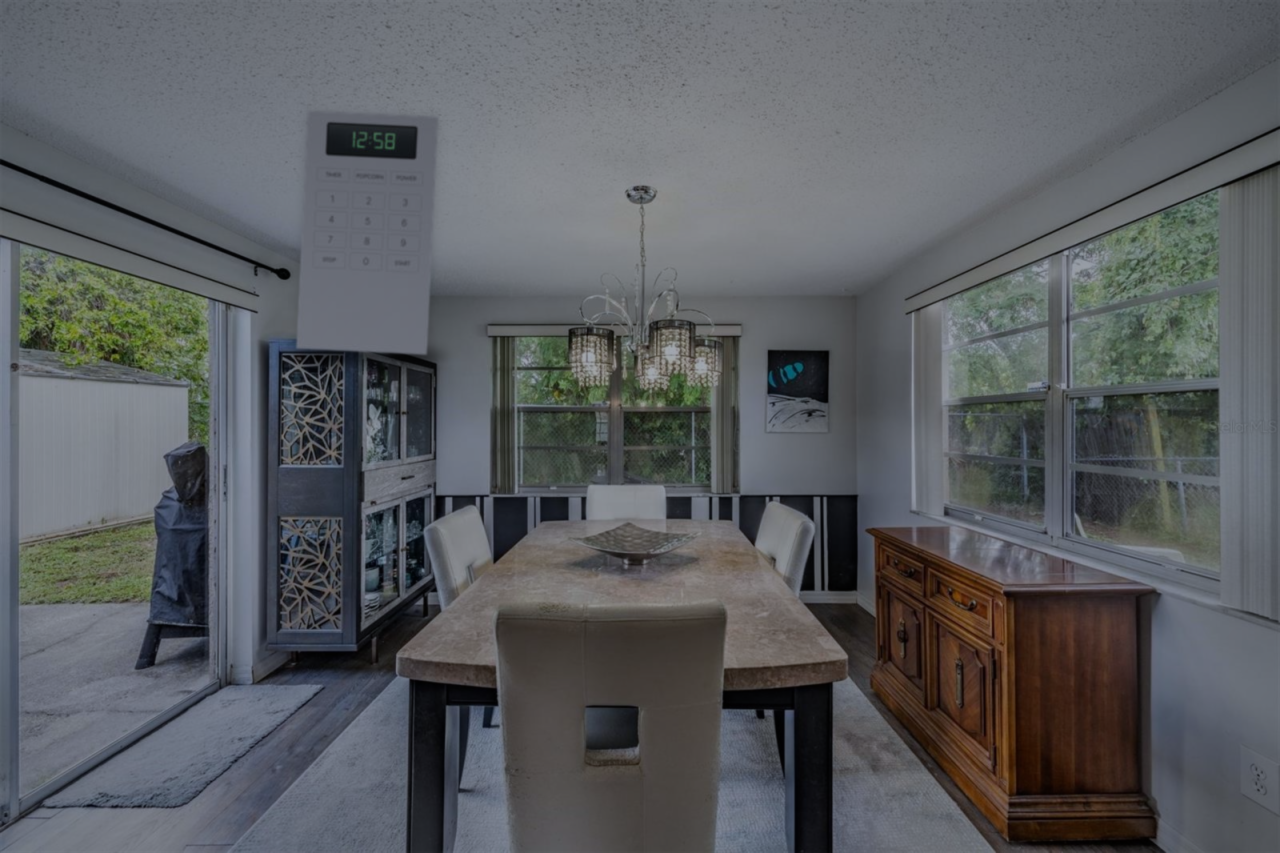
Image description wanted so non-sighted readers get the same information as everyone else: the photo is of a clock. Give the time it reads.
12:58
